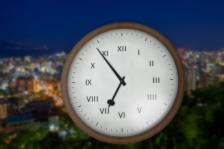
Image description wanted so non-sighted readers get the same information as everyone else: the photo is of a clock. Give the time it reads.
6:54
